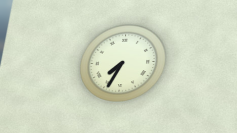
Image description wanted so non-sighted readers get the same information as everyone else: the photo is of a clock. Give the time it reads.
7:34
